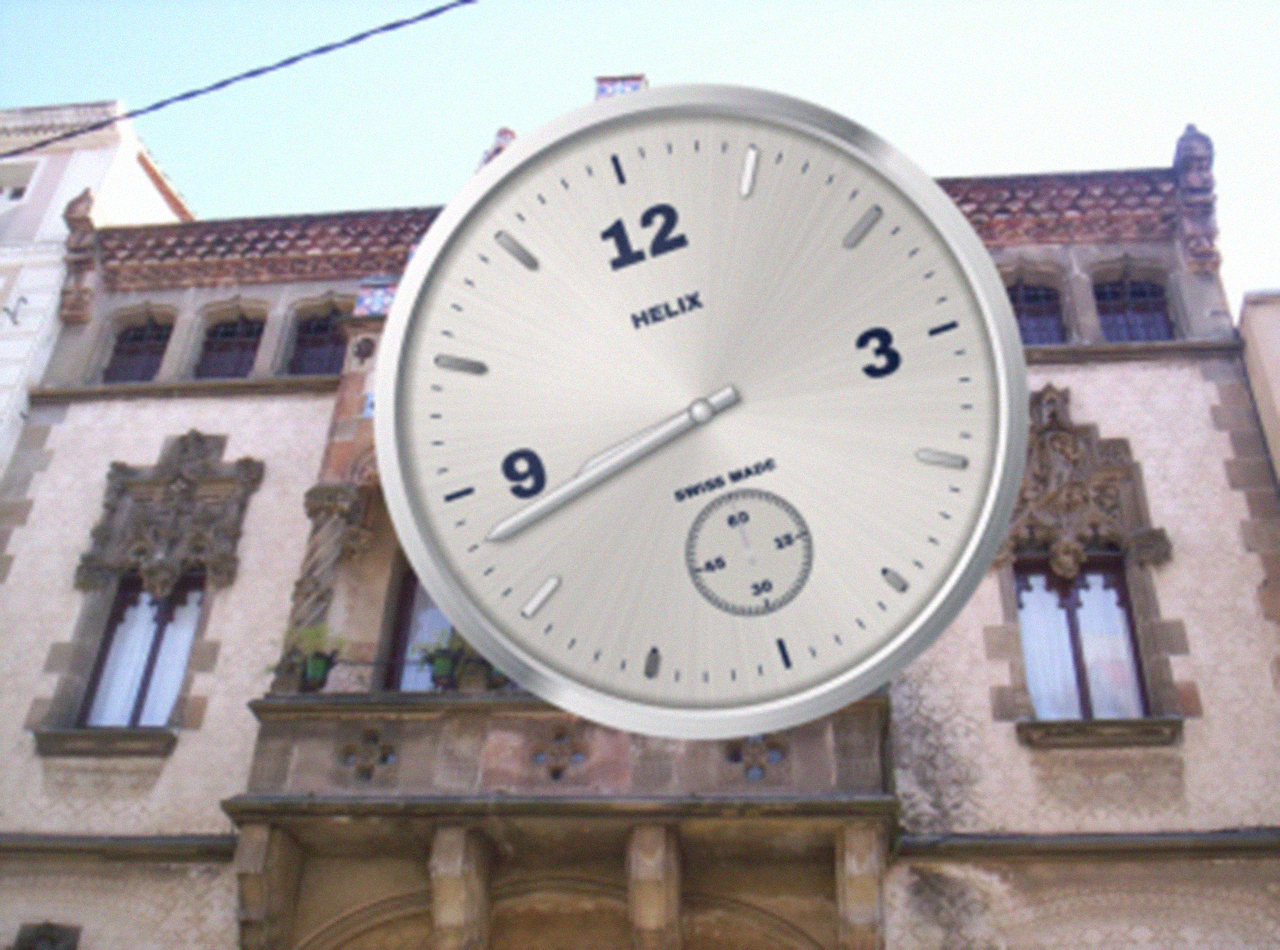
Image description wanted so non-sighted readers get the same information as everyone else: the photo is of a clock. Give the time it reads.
8:43
